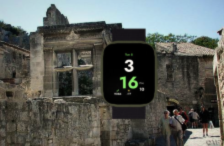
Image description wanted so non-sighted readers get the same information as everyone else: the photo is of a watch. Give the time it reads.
3:16
